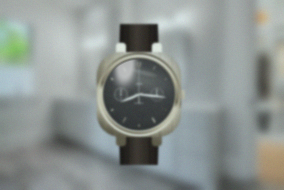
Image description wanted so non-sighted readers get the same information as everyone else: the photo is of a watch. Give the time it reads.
8:16
